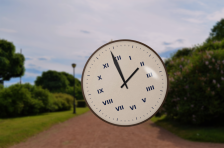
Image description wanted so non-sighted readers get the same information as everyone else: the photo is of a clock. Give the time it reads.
1:59
